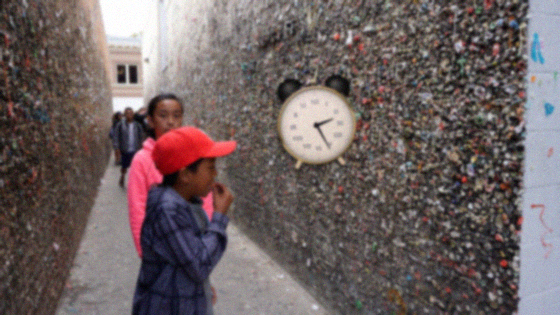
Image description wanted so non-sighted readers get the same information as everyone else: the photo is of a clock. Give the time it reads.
2:26
